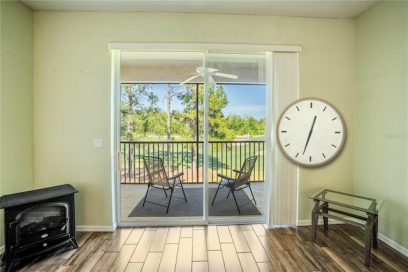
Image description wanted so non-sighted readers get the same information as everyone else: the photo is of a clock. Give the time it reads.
12:33
